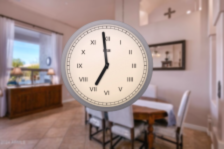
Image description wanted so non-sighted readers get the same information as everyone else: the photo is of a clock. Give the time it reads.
6:59
